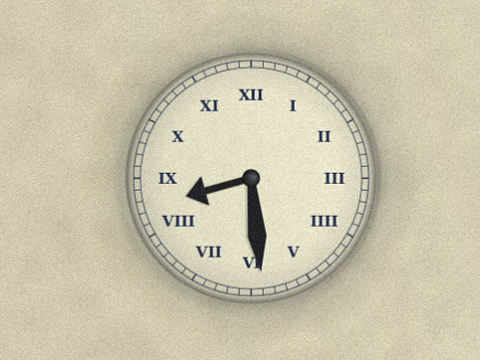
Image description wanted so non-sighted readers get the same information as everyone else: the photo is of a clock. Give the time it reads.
8:29
